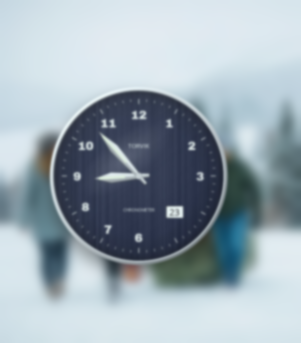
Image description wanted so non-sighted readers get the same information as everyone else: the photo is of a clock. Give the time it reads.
8:53
